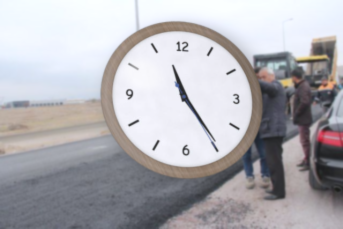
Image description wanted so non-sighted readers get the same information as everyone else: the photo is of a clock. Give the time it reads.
11:24:25
